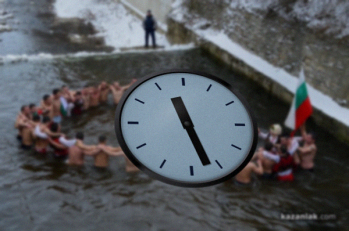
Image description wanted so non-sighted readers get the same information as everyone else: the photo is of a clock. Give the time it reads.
11:27
